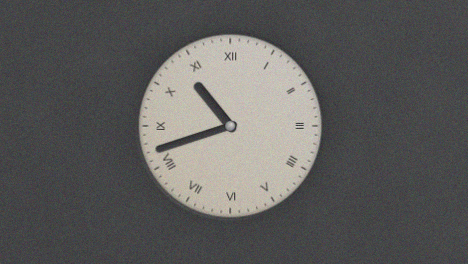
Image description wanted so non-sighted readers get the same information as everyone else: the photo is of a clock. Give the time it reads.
10:42
